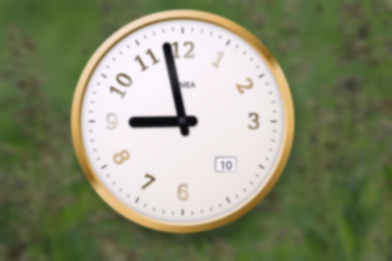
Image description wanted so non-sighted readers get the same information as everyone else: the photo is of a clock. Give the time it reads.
8:58
